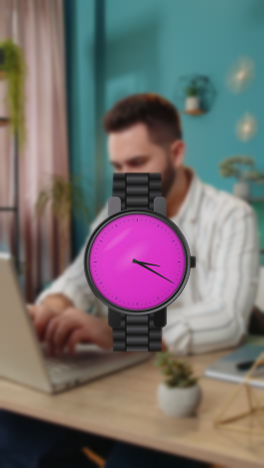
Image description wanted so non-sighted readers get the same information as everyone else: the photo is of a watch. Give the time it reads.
3:20
